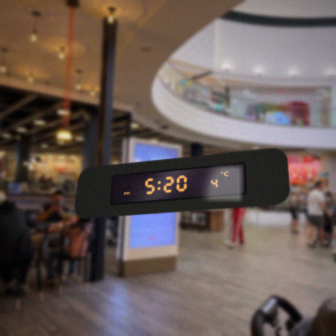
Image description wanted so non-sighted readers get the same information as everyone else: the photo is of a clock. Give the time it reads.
5:20
